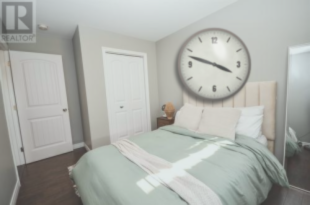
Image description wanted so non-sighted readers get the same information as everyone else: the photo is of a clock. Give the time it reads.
3:48
